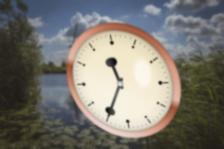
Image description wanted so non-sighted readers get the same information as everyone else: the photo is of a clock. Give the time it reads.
11:35
